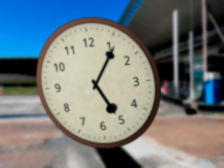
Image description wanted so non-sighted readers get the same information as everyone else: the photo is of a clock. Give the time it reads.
5:06
